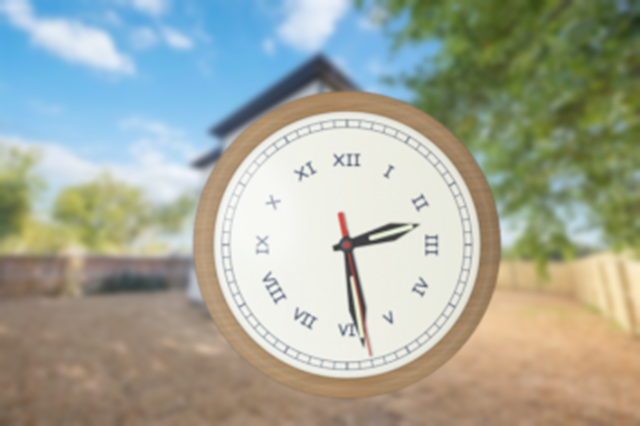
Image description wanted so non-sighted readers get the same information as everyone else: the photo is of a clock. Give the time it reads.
2:28:28
